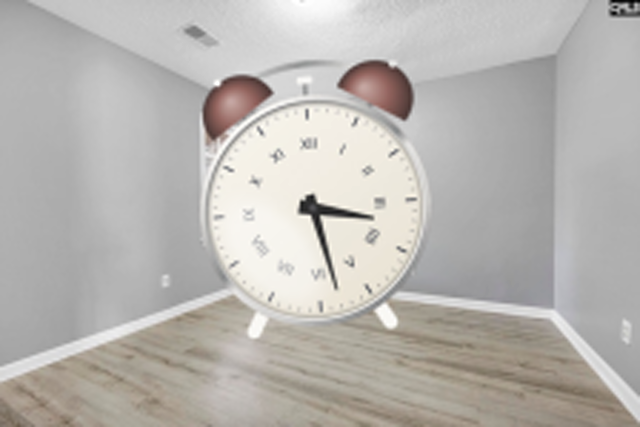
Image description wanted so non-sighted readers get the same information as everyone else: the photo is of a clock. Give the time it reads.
3:28
